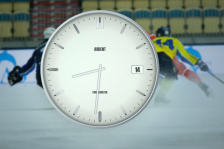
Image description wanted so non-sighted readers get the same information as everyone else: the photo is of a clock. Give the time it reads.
8:31
